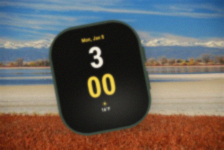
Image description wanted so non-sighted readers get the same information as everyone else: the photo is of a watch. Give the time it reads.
3:00
